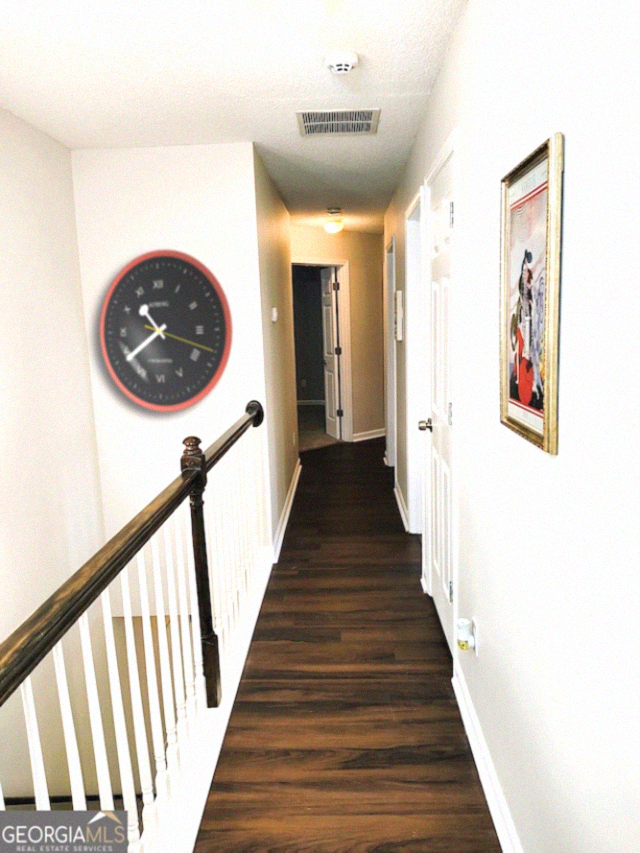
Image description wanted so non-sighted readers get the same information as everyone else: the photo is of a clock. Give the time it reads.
10:39:18
